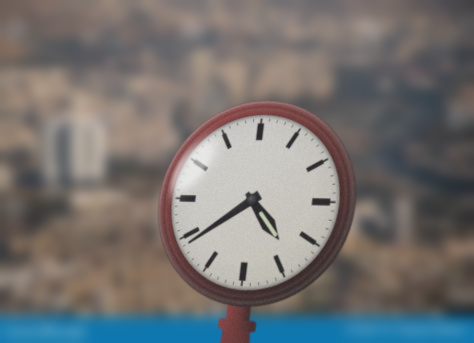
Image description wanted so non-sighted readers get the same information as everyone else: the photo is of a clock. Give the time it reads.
4:39
